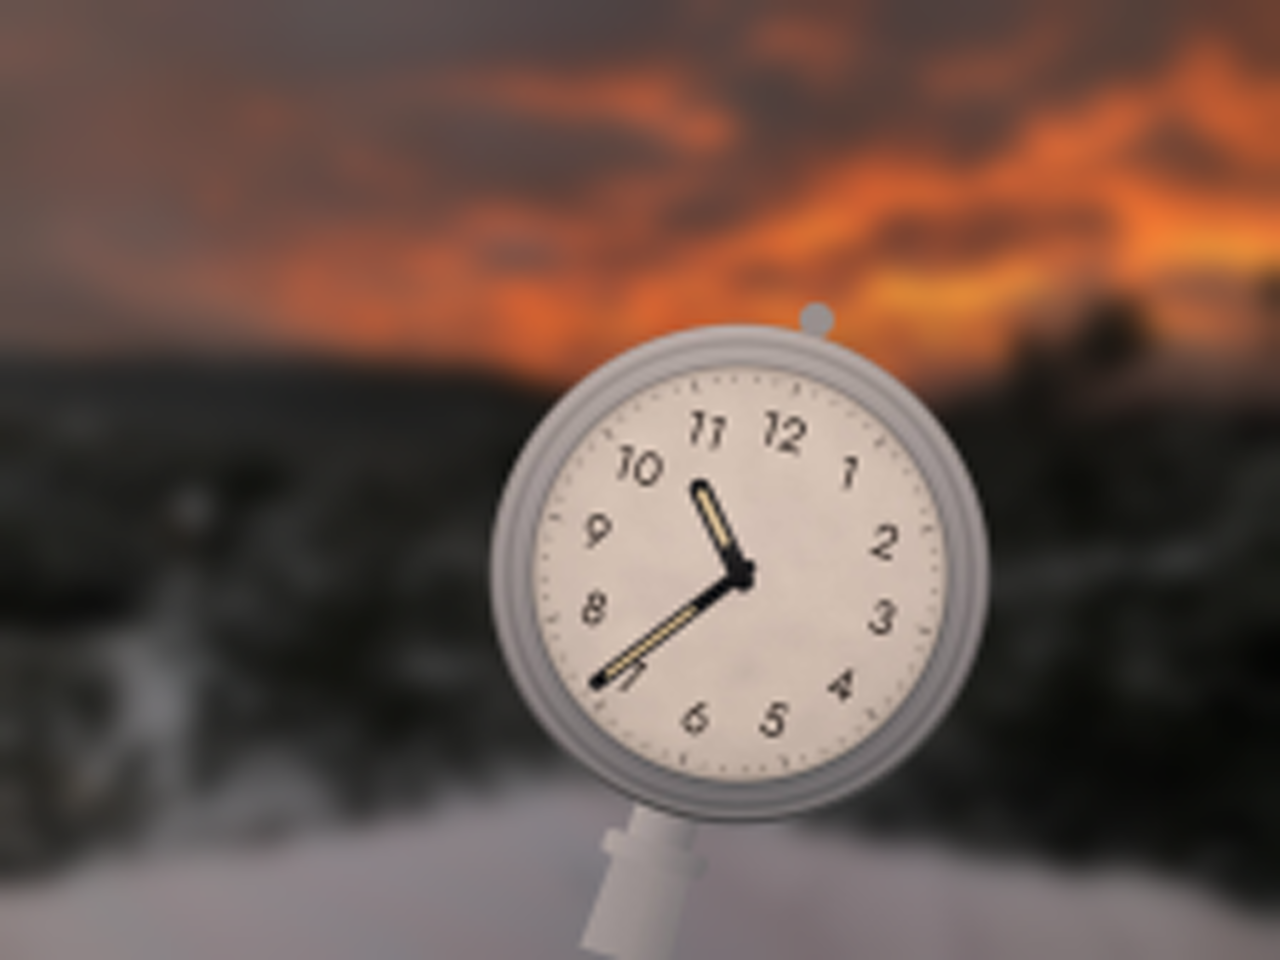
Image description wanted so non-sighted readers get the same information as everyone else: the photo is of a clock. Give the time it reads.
10:36
